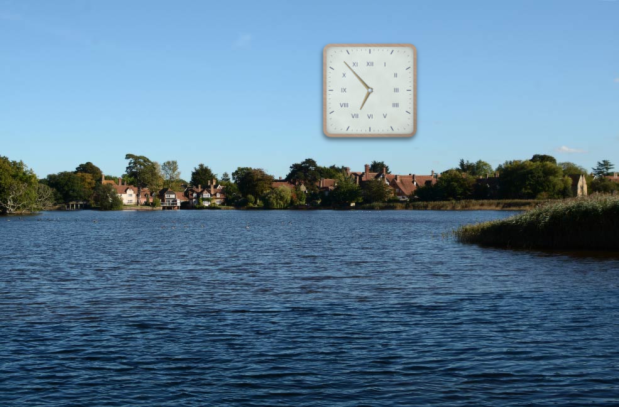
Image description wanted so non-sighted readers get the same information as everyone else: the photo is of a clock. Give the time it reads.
6:53
